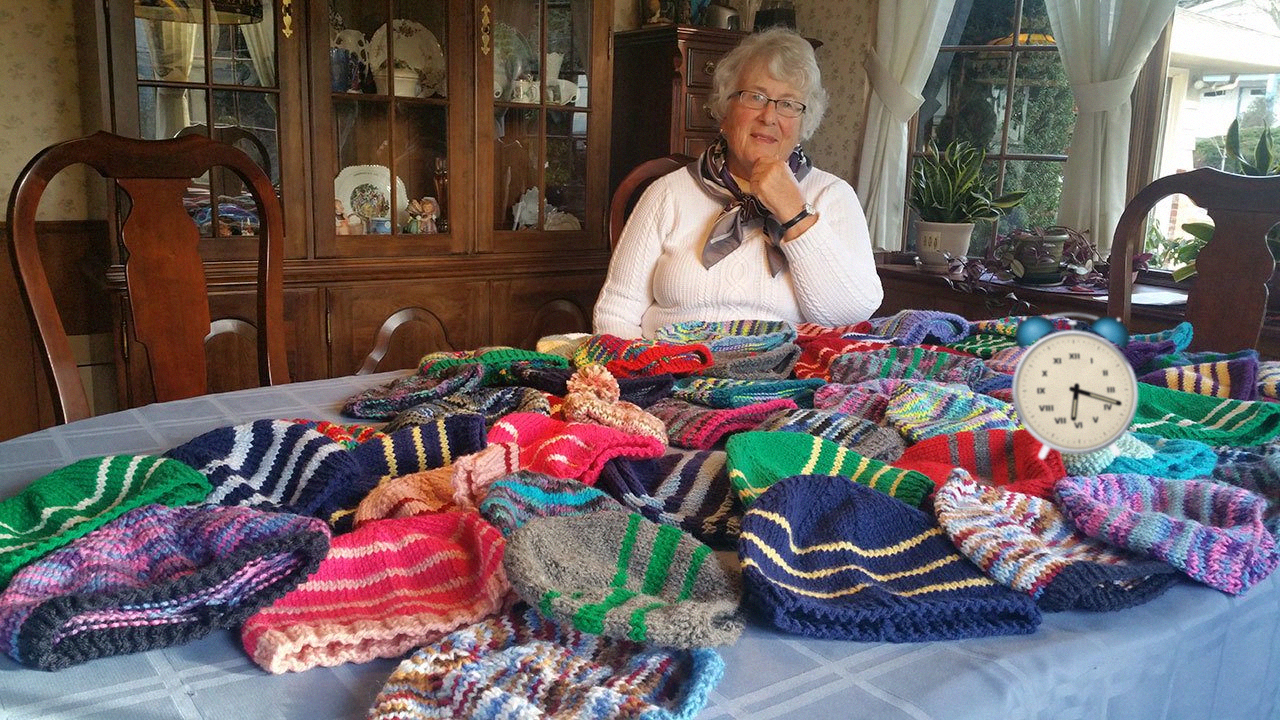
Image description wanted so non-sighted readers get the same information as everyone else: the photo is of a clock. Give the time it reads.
6:18
